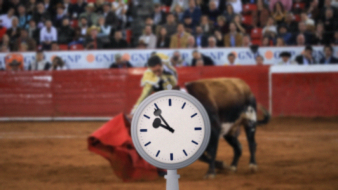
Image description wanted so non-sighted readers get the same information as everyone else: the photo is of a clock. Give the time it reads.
9:54
